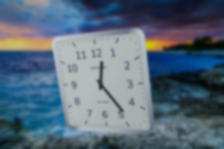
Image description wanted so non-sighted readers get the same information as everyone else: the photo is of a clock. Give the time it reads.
12:24
